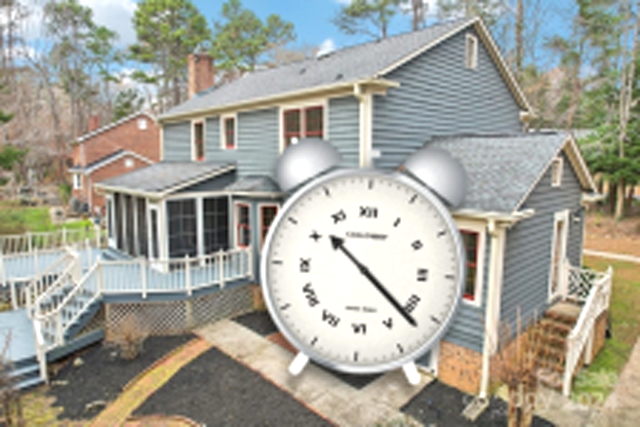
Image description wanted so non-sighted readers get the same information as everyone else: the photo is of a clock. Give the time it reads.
10:22
